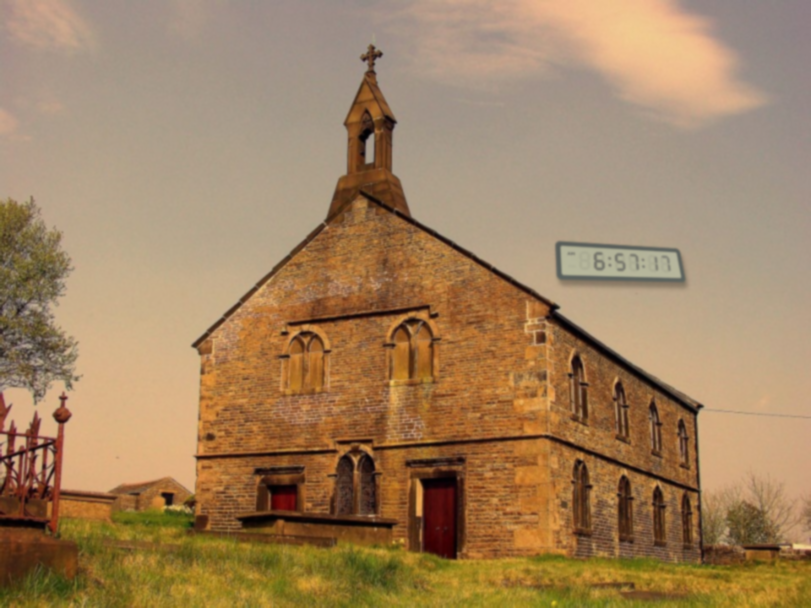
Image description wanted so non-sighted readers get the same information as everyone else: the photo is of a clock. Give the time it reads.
6:57:17
